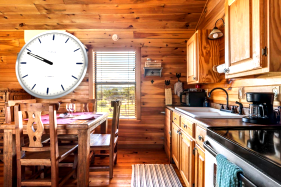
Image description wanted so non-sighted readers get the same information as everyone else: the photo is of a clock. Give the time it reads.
9:49
